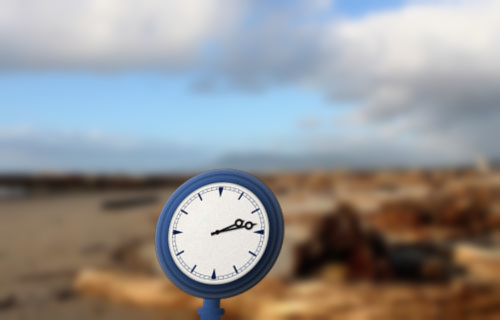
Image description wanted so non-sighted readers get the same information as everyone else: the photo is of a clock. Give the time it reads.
2:13
